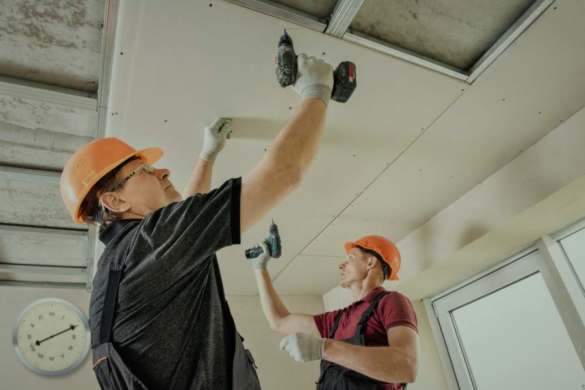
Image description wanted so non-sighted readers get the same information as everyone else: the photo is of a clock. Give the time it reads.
8:11
